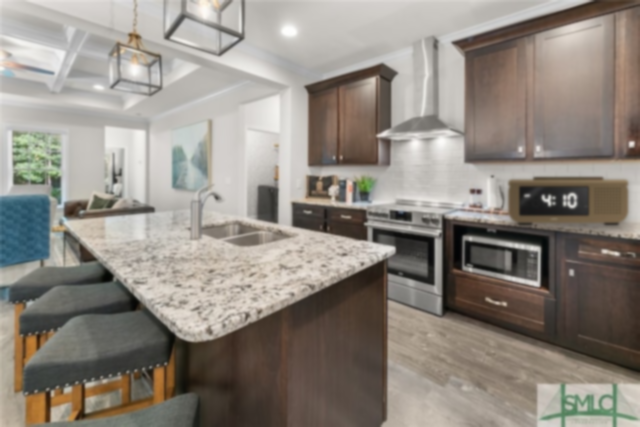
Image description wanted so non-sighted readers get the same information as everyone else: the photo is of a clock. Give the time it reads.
4:10
